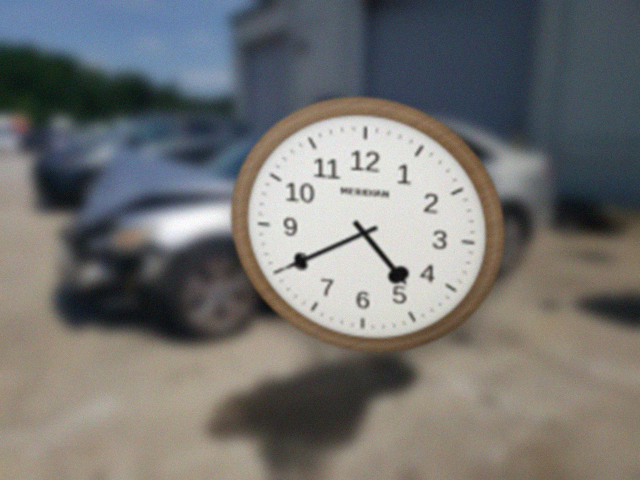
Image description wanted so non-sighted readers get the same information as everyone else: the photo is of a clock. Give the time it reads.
4:40
